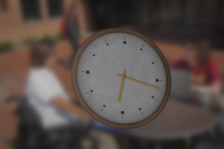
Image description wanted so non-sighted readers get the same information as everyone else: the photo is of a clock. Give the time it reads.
6:17
